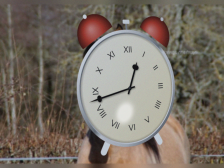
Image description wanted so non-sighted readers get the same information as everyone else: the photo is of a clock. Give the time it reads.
12:43
